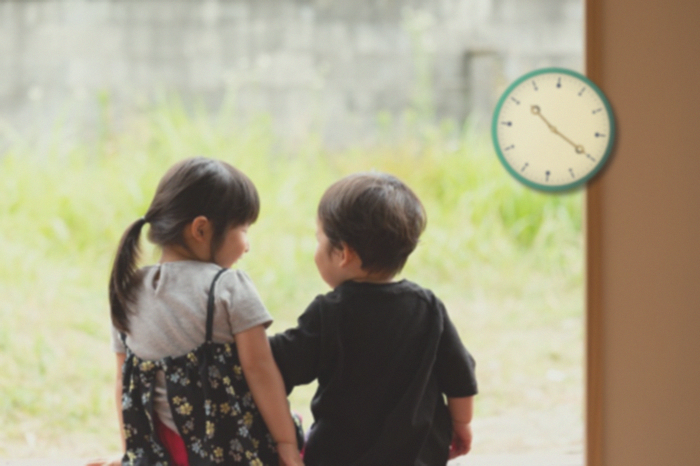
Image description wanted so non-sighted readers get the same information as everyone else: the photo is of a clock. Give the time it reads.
10:20
